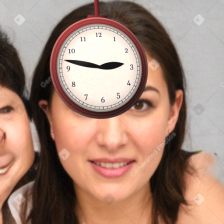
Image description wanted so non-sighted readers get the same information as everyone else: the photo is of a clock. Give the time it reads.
2:47
